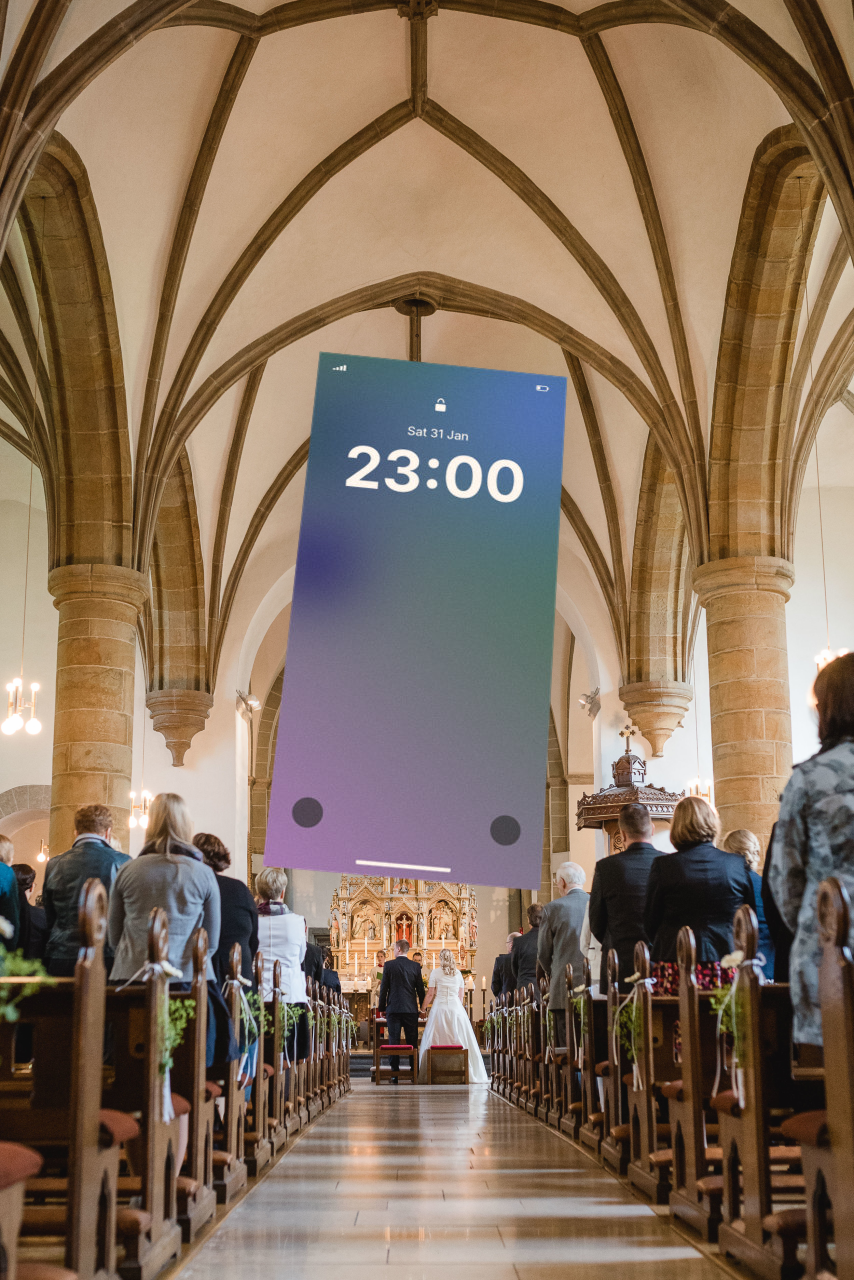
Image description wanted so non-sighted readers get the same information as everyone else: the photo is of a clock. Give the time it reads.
23:00
